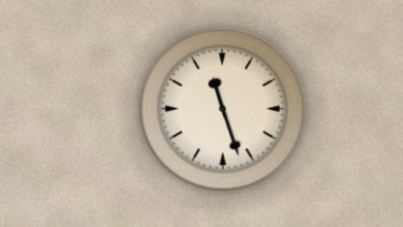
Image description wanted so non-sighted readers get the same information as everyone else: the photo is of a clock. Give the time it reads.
11:27
